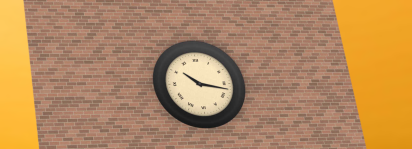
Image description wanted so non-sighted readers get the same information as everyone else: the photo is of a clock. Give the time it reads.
10:17
